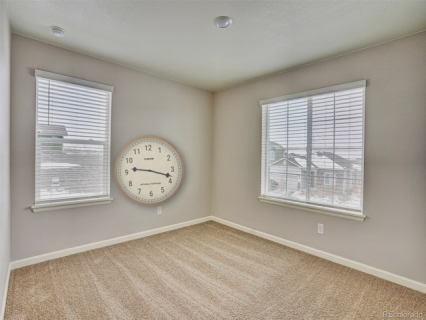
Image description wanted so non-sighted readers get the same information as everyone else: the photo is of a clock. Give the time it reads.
9:18
